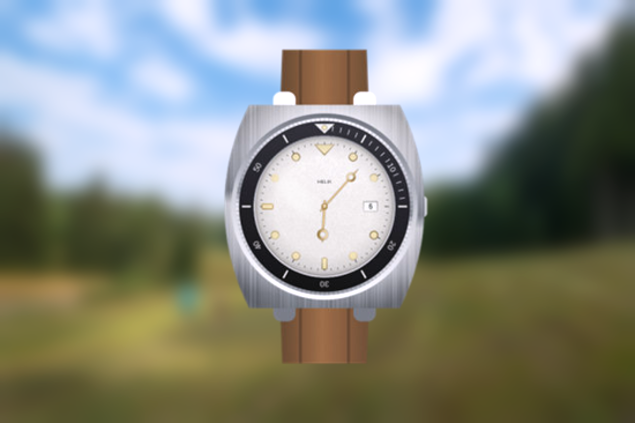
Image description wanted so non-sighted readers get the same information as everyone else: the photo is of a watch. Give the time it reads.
6:07
